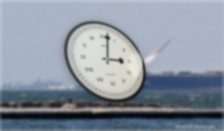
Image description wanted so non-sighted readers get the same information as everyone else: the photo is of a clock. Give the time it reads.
3:02
